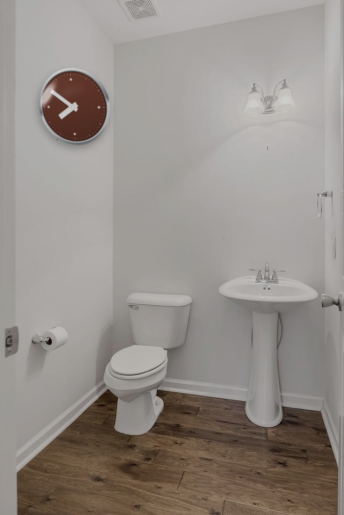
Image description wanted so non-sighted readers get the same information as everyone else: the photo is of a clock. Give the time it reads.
7:51
